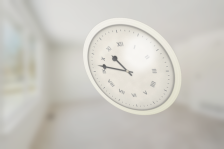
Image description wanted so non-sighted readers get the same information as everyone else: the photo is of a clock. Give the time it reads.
10:47
